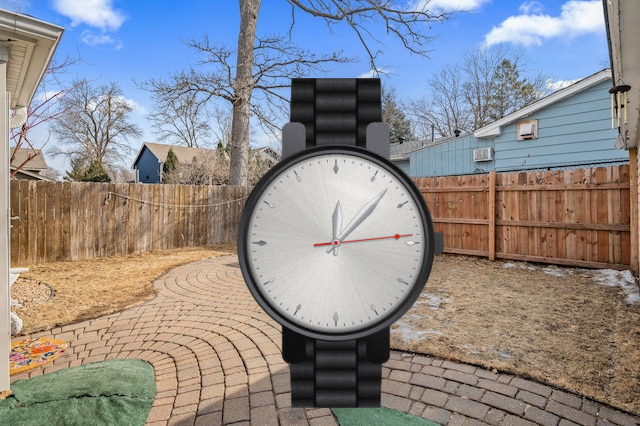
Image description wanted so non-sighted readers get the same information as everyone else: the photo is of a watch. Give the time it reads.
12:07:14
